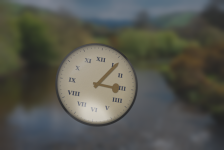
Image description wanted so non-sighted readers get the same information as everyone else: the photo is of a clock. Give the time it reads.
3:06
